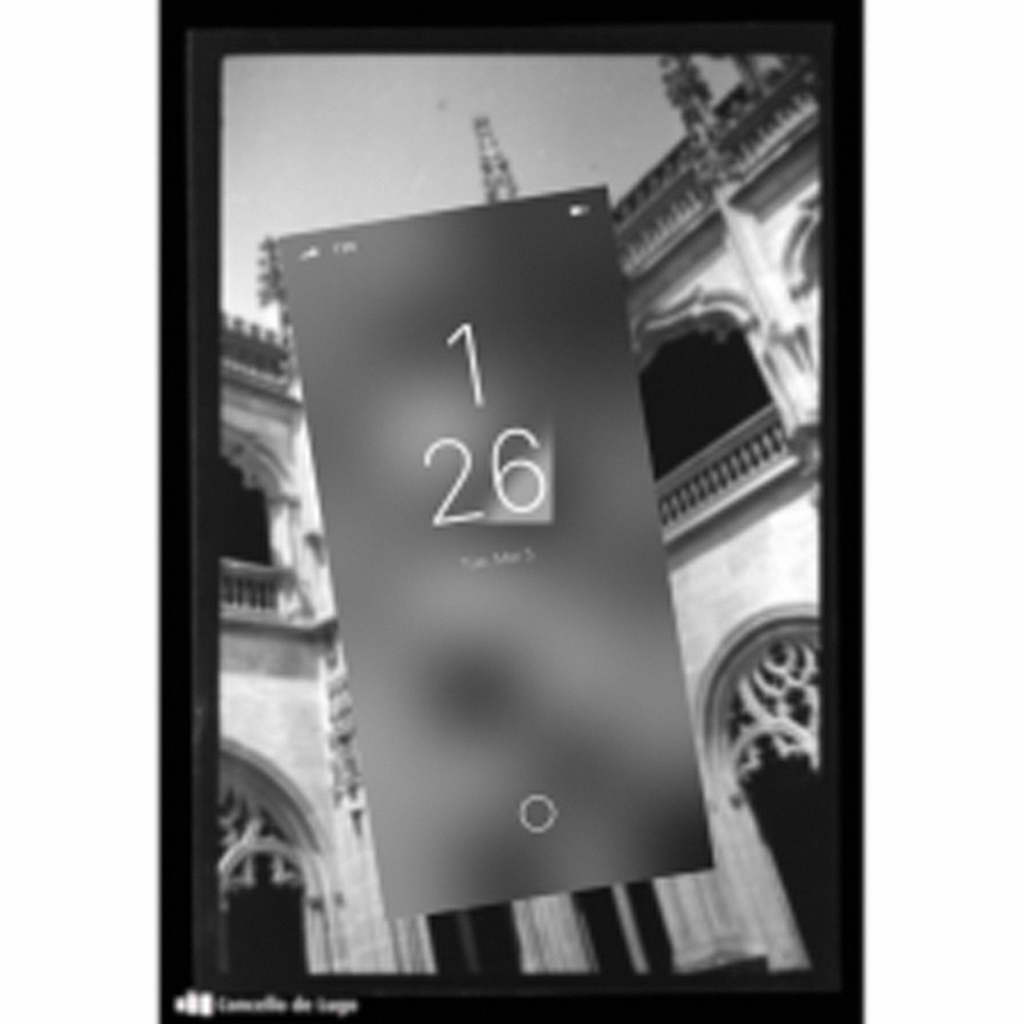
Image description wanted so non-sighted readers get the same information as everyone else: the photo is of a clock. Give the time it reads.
1:26
